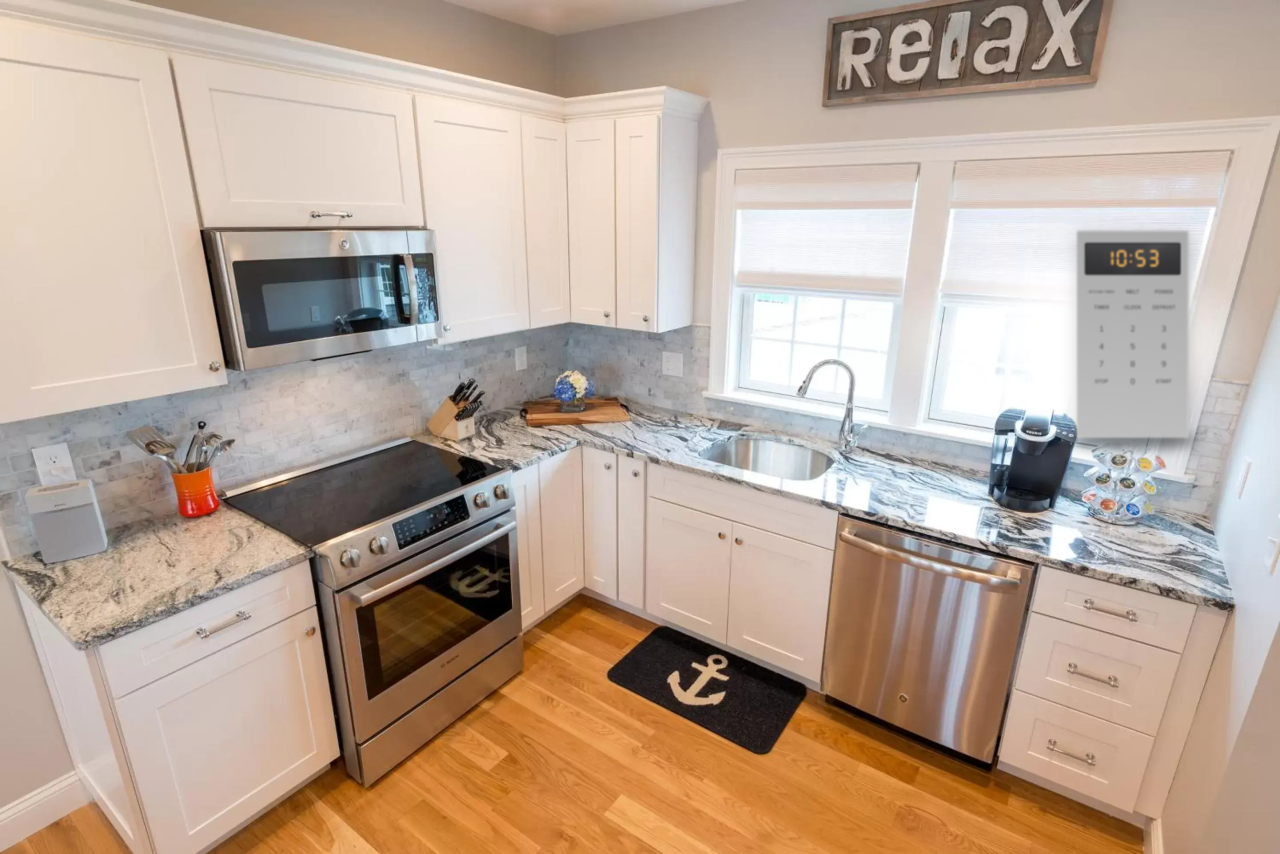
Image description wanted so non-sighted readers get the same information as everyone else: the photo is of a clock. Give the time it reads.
10:53
